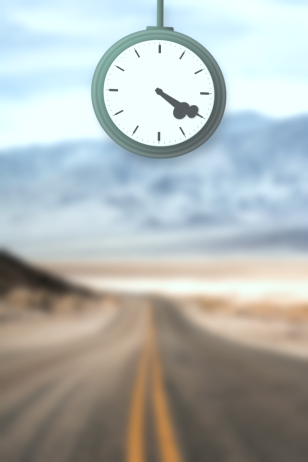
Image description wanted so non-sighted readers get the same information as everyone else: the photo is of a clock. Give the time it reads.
4:20
